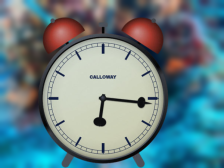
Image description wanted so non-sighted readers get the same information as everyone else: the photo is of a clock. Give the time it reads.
6:16
